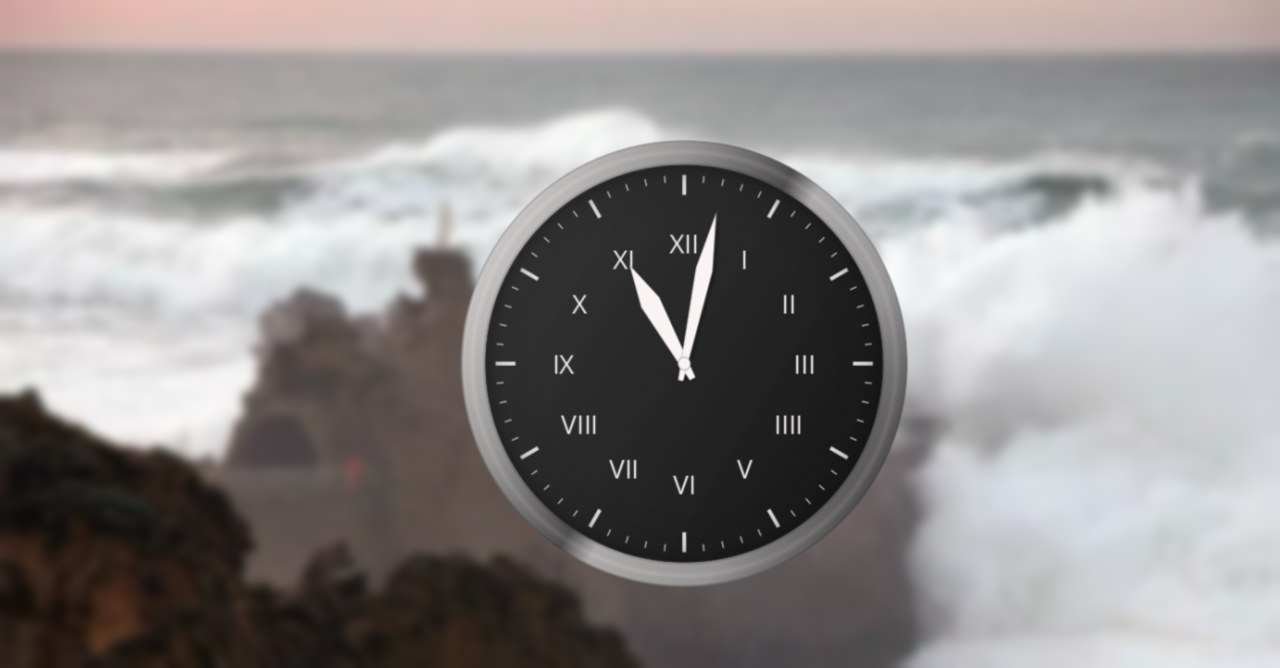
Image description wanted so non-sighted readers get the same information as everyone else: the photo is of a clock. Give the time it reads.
11:02
